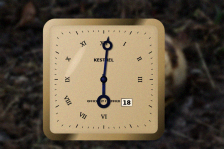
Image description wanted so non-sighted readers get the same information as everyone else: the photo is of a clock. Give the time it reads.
6:01
